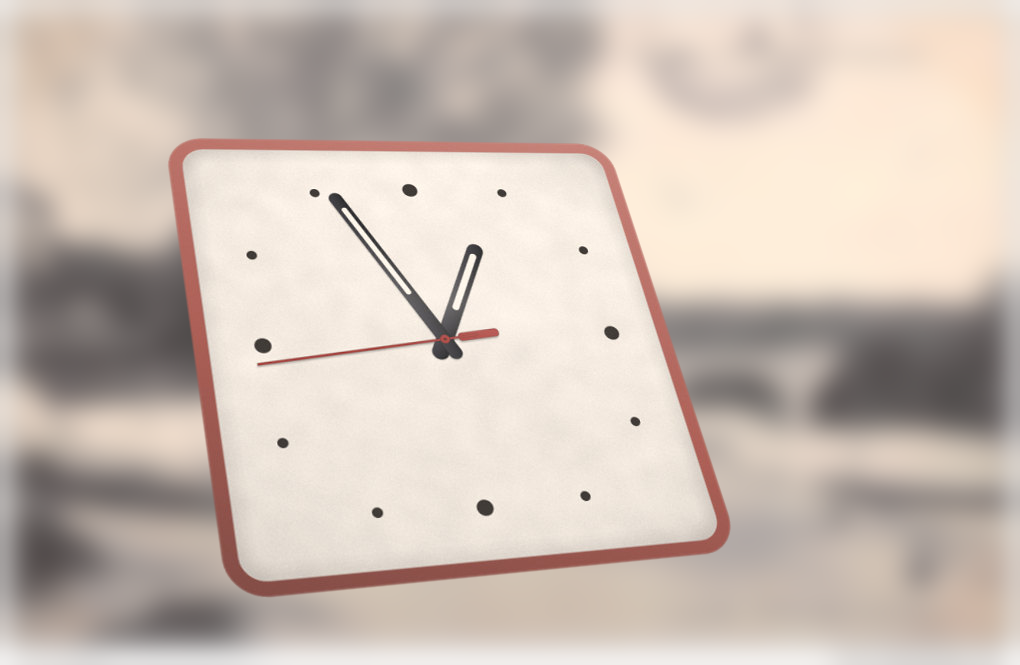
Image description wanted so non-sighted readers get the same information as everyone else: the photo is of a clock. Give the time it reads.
12:55:44
